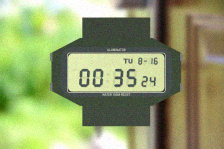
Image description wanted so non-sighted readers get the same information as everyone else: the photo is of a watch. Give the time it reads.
0:35:24
